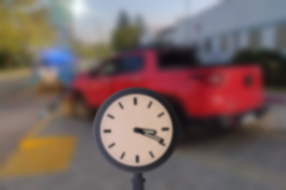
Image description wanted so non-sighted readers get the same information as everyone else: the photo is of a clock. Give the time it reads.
3:19
